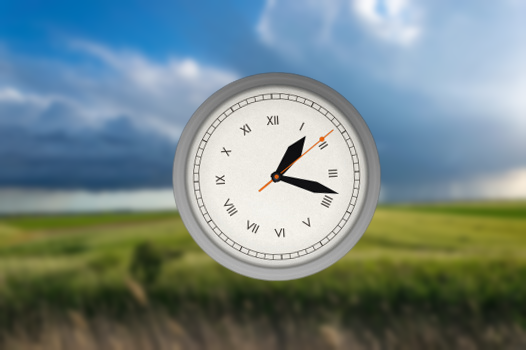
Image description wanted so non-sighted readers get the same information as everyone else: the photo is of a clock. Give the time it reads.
1:18:09
